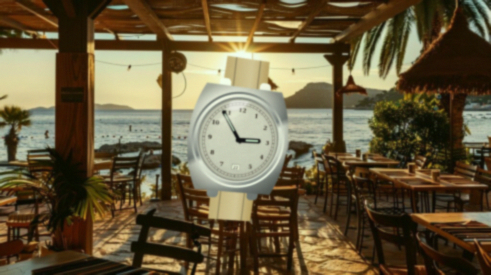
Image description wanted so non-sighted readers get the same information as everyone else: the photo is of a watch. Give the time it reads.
2:54
